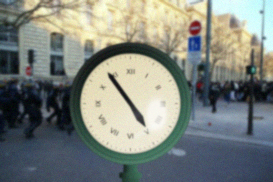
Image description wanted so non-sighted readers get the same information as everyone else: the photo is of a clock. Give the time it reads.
4:54
